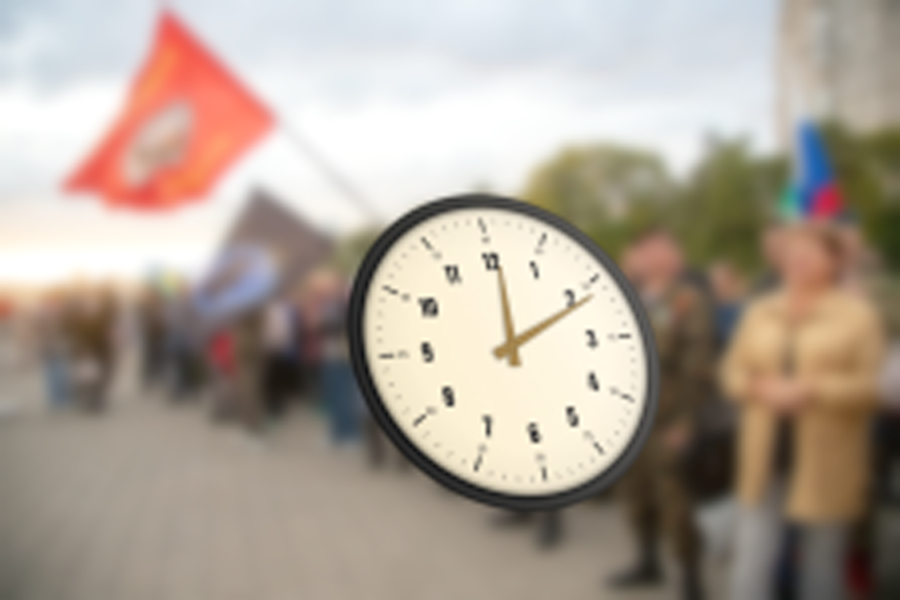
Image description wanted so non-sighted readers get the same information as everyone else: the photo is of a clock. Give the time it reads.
12:11
